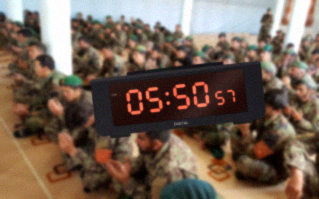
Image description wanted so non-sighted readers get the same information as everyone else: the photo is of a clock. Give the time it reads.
5:50:57
